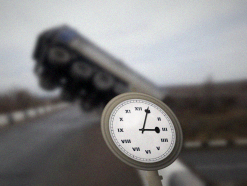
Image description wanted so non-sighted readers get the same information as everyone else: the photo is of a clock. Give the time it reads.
3:04
